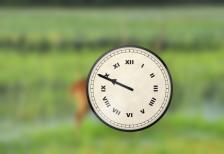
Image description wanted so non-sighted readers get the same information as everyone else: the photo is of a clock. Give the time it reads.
9:49
